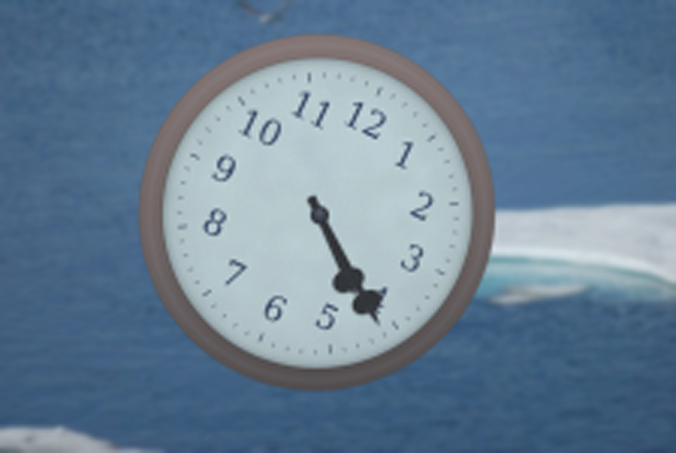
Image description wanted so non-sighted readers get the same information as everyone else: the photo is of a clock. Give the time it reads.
4:21
